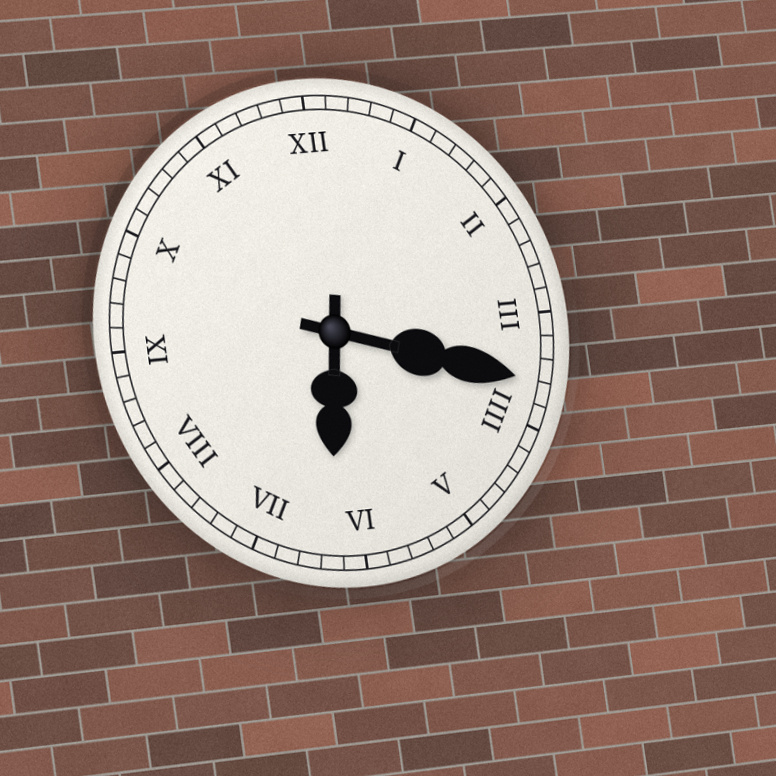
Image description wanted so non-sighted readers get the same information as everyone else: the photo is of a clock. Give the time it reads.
6:18
